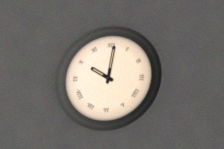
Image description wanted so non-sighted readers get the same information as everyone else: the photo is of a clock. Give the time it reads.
10:01
